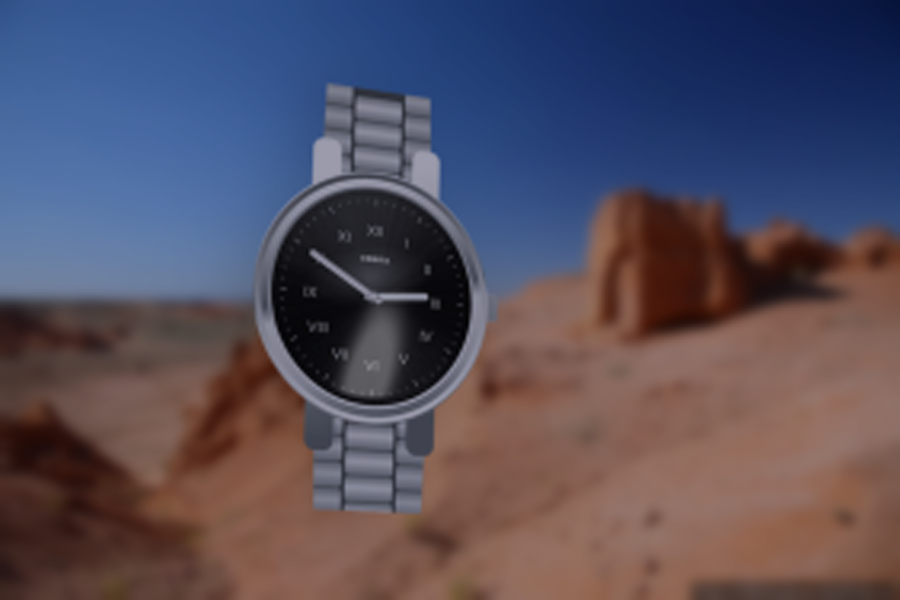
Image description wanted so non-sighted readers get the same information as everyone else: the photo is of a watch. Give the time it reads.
2:50
